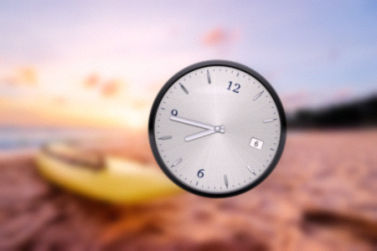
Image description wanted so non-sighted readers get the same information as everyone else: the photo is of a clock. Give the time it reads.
7:44
